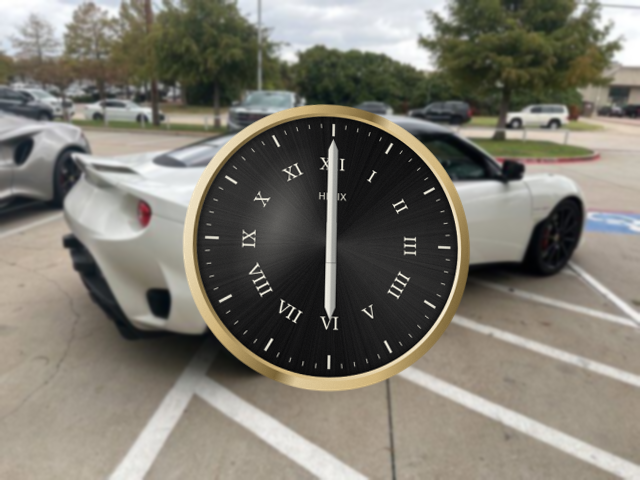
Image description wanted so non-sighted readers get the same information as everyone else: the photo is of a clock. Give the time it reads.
6:00
